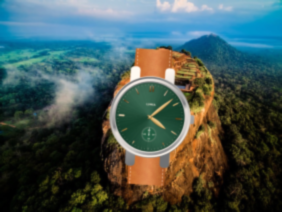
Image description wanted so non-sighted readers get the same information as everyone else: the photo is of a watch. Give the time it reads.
4:08
